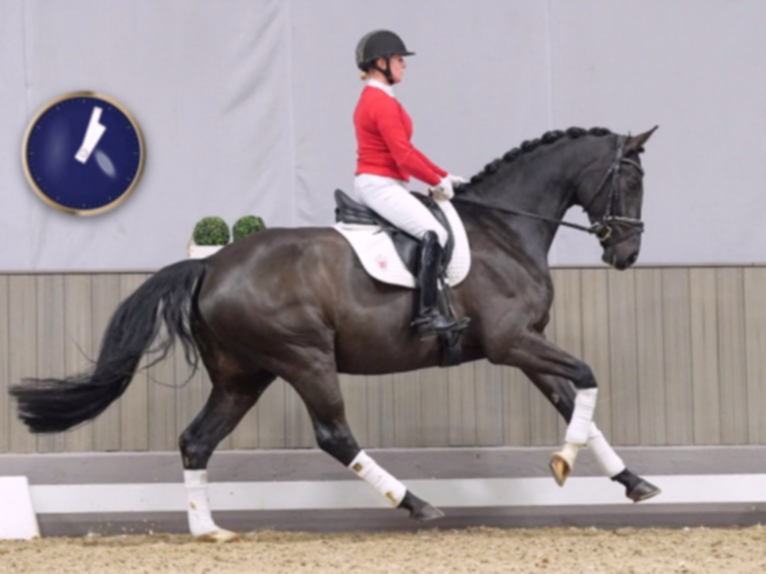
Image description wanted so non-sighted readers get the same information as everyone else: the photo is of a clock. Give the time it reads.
1:03
